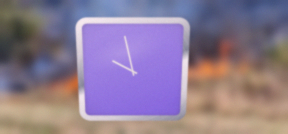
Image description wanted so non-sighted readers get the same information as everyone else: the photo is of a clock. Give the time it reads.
9:58
